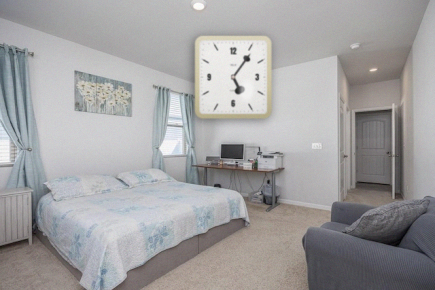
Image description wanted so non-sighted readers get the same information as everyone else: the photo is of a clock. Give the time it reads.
5:06
